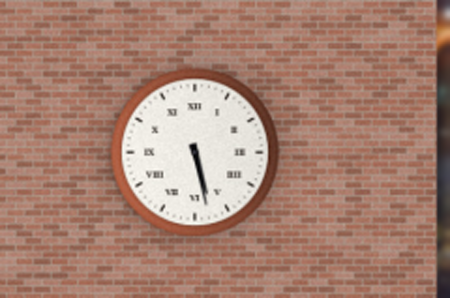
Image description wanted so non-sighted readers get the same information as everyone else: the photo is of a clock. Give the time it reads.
5:28
